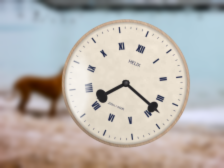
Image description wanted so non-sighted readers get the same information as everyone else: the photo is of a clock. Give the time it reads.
7:18
